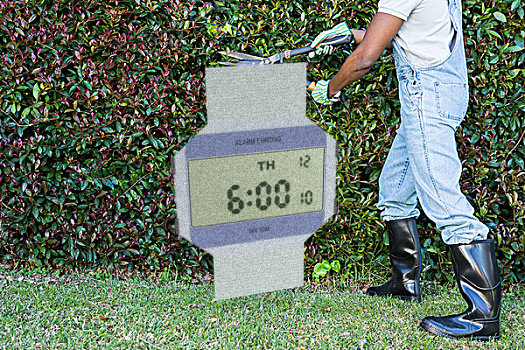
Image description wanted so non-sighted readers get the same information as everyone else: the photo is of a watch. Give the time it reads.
6:00:10
